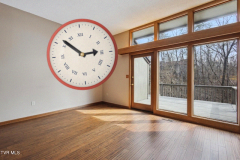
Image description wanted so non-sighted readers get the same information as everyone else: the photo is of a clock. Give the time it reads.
2:52
